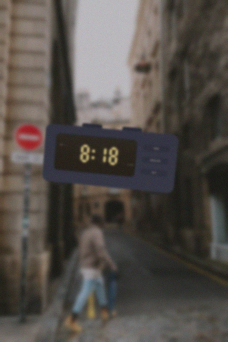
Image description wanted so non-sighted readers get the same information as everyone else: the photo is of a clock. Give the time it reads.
8:18
